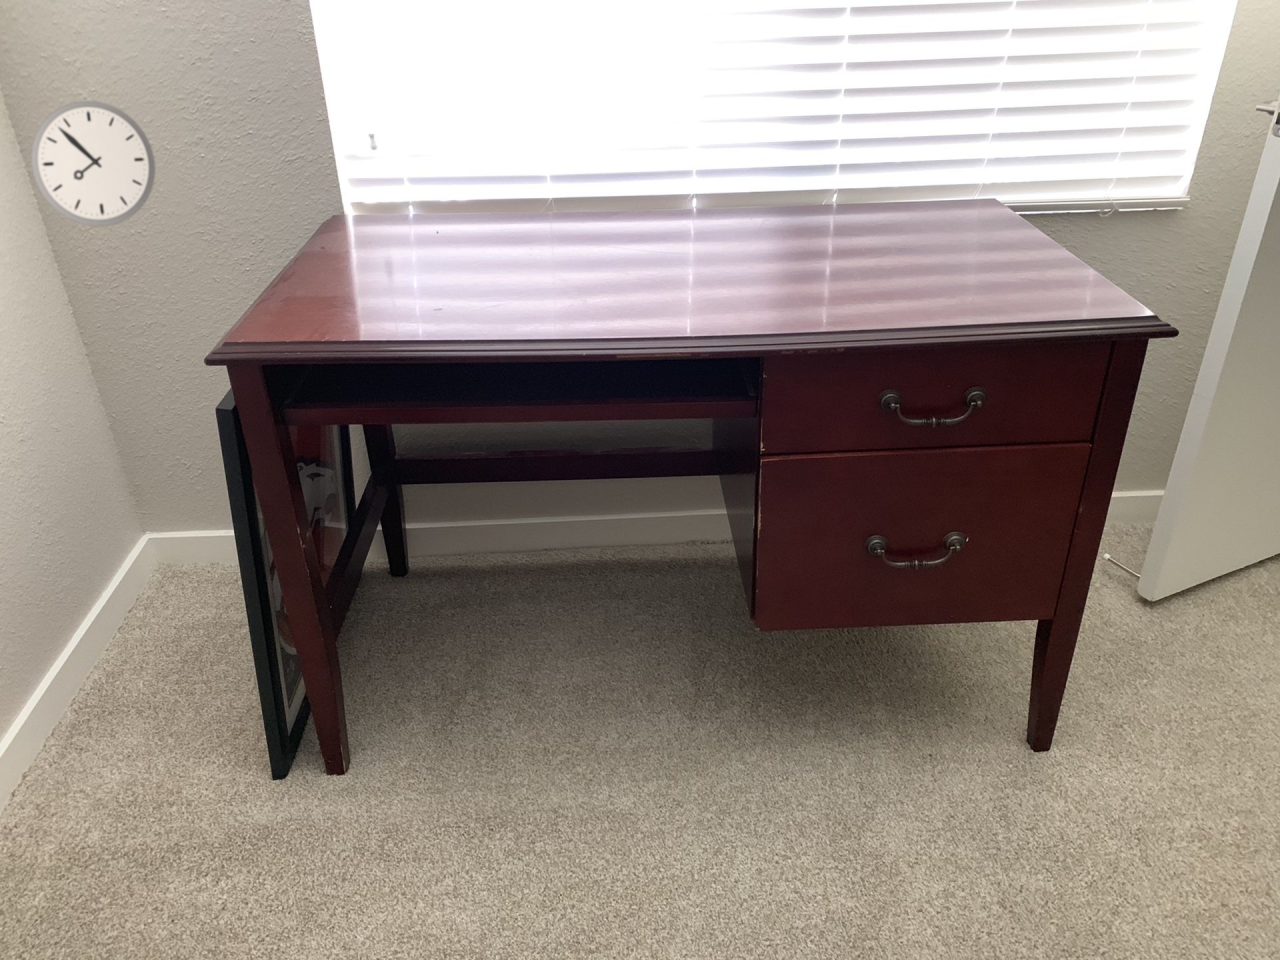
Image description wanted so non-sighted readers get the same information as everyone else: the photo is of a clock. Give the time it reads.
7:53
